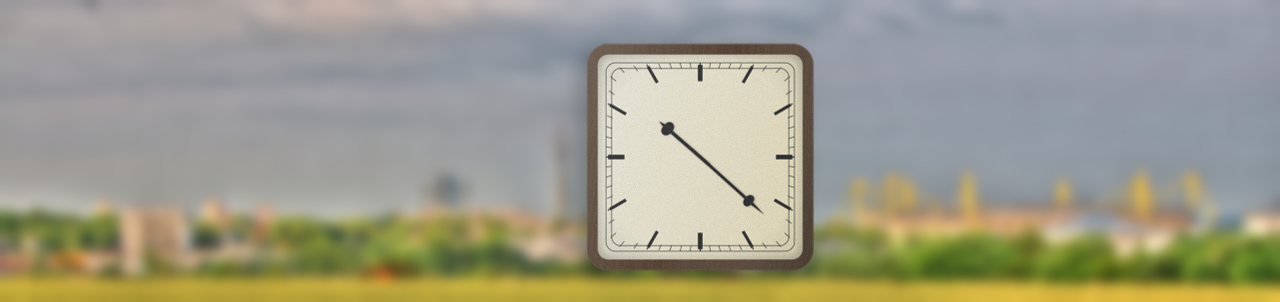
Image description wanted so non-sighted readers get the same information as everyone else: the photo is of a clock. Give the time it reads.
10:22
